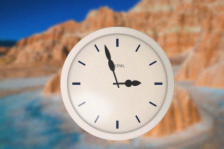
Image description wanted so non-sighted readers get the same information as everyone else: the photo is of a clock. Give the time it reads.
2:57
